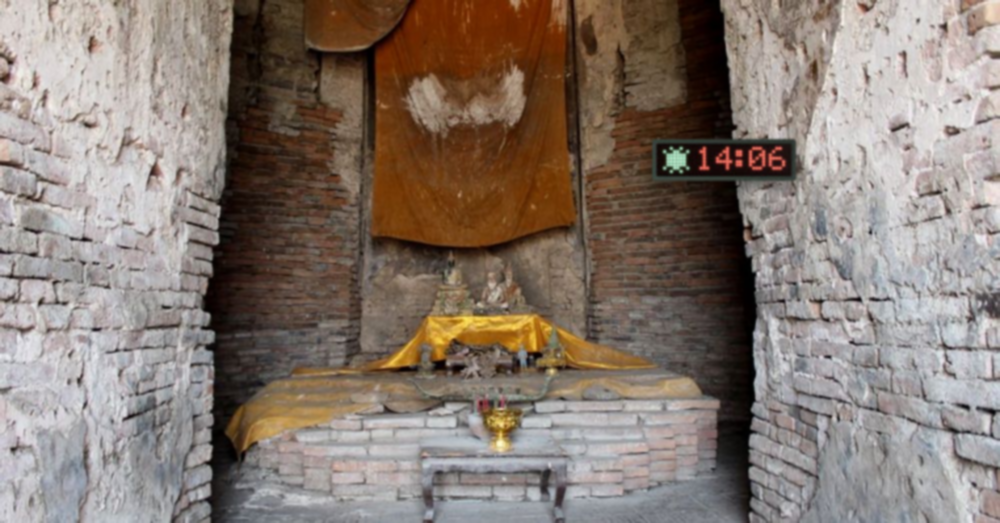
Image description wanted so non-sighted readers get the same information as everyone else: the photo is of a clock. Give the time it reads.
14:06
